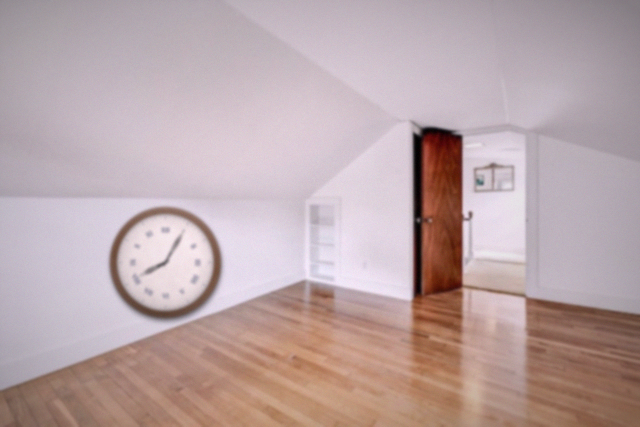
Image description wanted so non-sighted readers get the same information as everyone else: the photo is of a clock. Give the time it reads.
8:05
